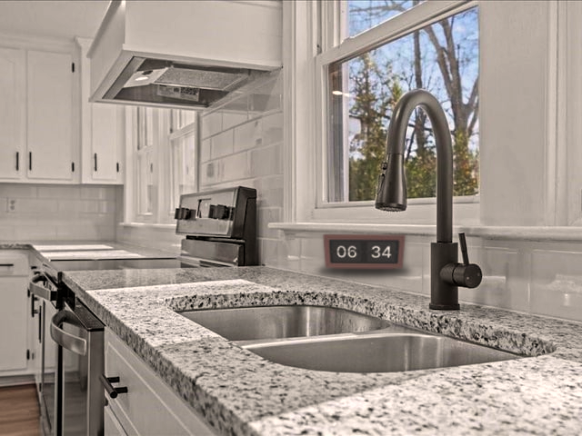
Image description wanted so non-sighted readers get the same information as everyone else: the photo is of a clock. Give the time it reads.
6:34
